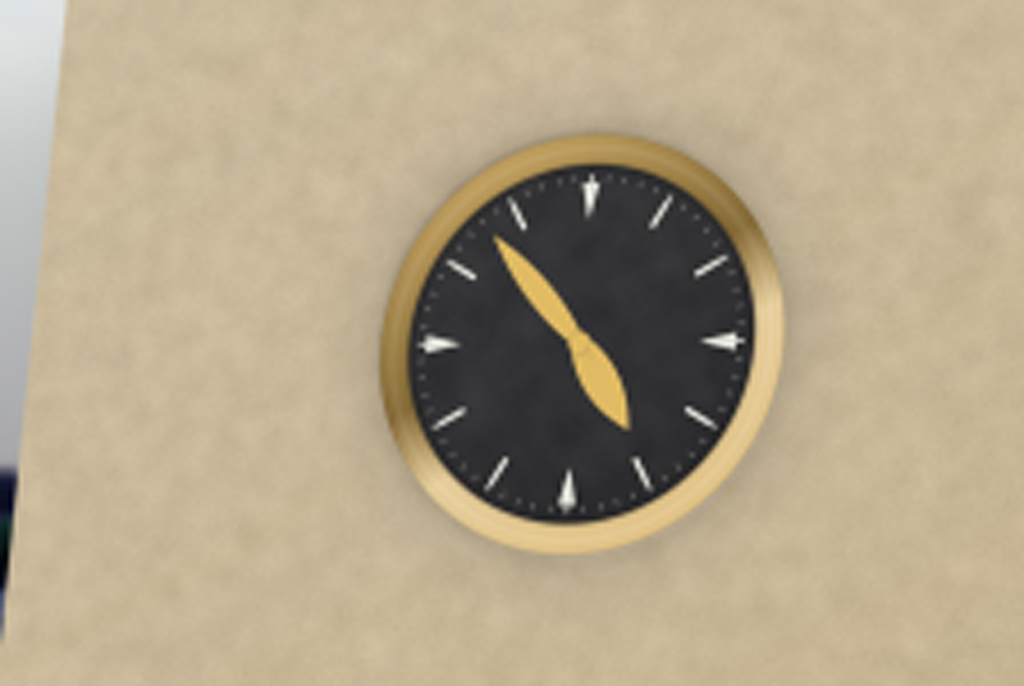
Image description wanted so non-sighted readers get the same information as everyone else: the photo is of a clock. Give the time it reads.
4:53
